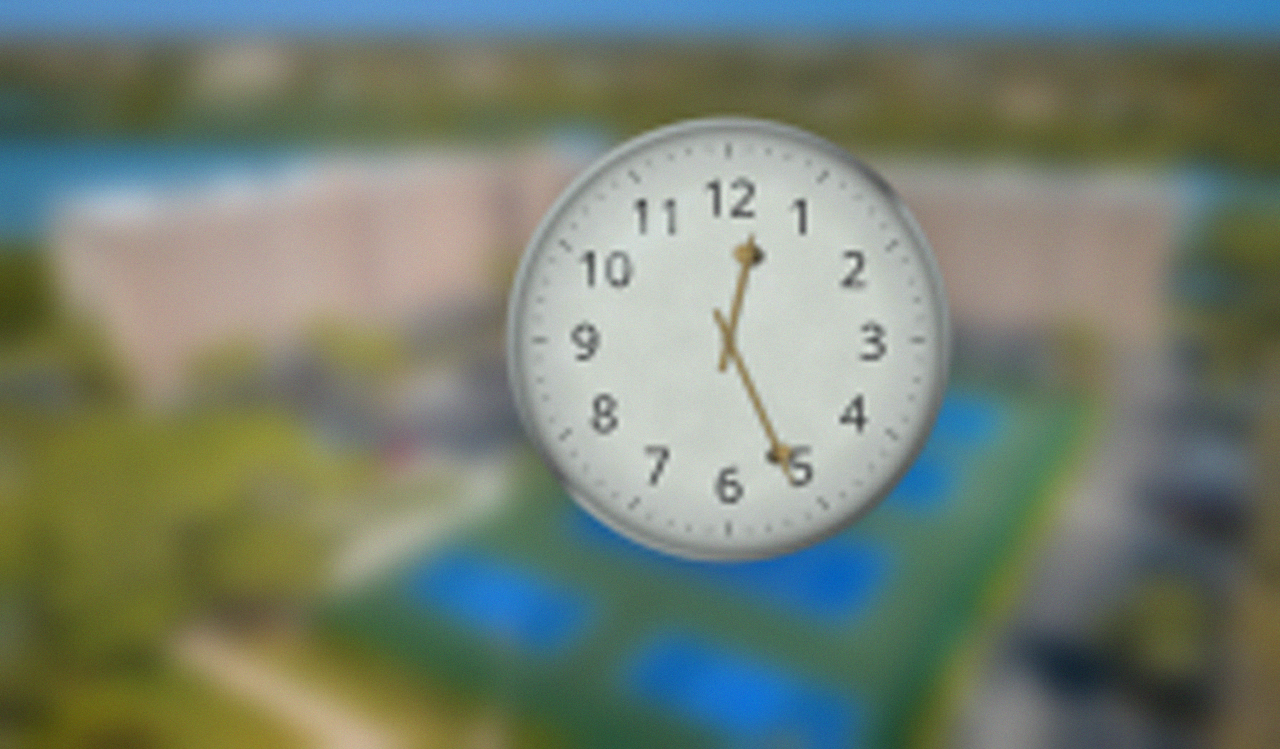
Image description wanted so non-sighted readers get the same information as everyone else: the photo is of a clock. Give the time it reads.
12:26
